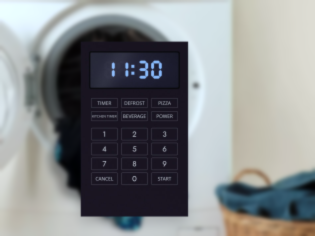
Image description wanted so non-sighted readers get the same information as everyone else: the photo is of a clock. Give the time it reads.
11:30
